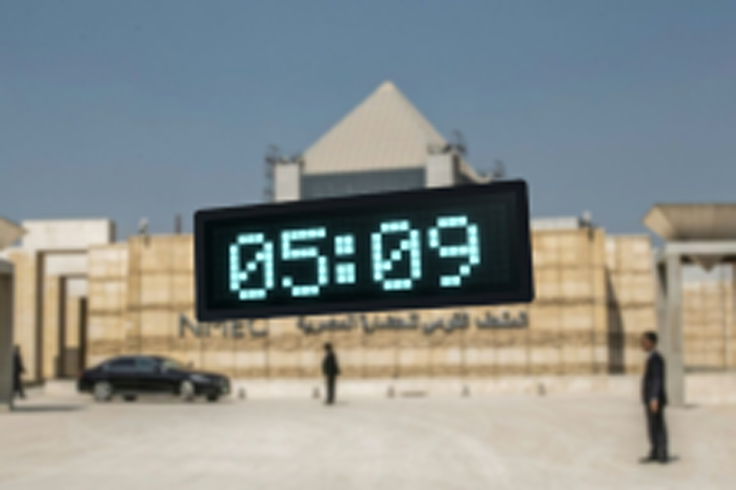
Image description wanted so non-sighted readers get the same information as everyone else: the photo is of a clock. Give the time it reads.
5:09
